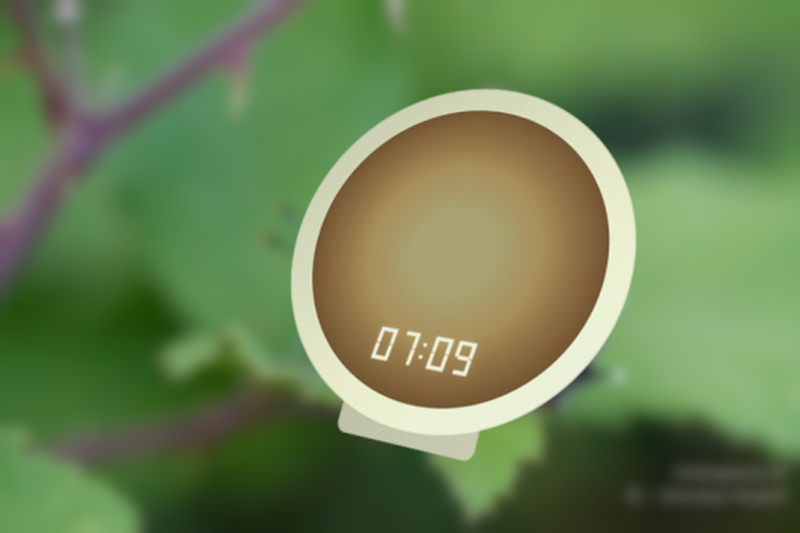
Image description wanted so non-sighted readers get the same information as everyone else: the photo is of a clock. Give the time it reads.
7:09
